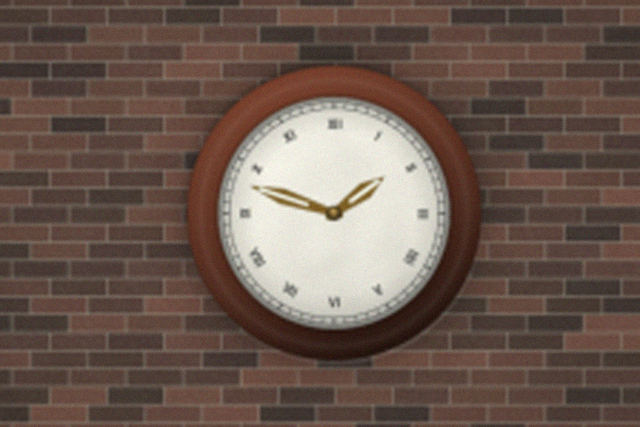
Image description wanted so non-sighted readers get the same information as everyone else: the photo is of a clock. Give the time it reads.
1:48
